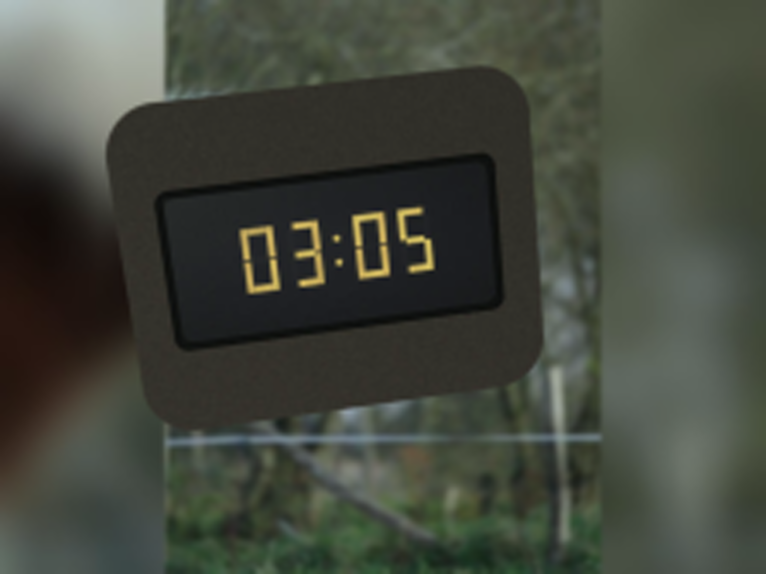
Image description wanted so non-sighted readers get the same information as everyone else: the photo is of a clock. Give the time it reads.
3:05
